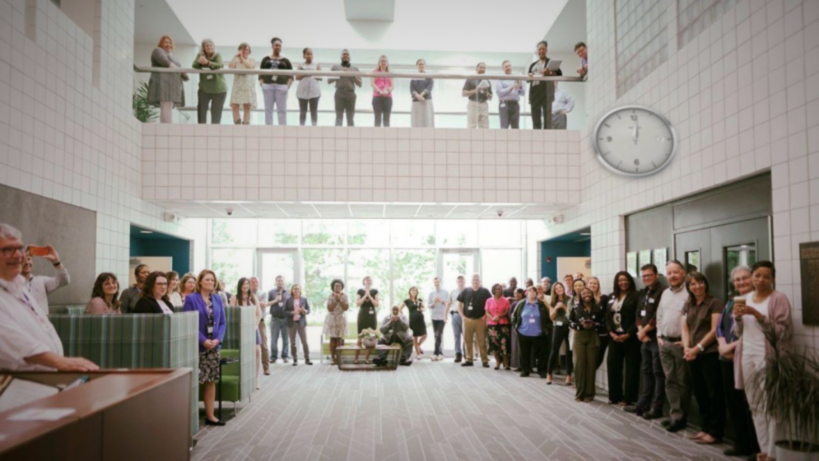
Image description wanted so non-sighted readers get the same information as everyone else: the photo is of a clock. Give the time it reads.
12:01
